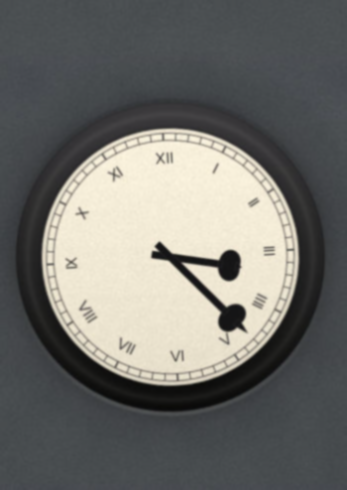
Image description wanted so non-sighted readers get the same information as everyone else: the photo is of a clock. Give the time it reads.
3:23
